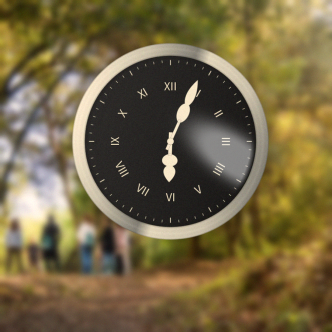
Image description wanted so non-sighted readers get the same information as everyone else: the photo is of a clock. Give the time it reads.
6:04
